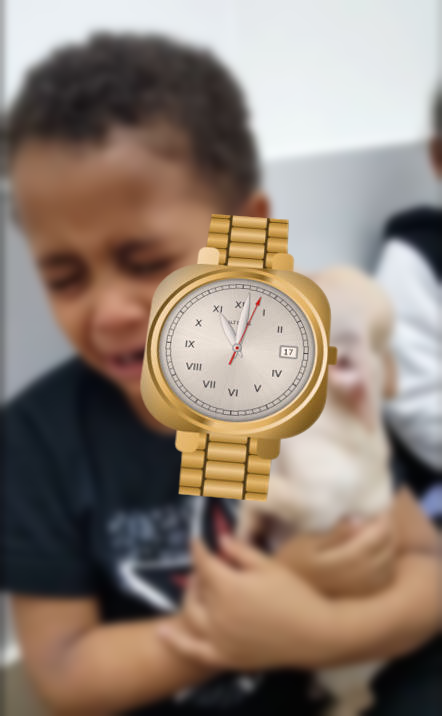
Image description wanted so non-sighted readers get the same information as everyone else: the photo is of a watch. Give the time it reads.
11:01:03
